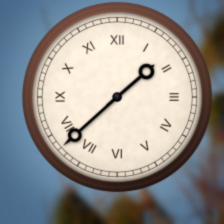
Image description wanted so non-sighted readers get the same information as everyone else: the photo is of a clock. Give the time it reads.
1:38
